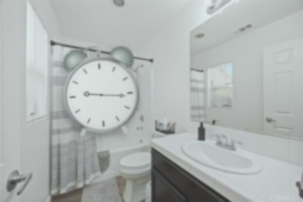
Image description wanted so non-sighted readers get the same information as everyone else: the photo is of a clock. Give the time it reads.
9:16
